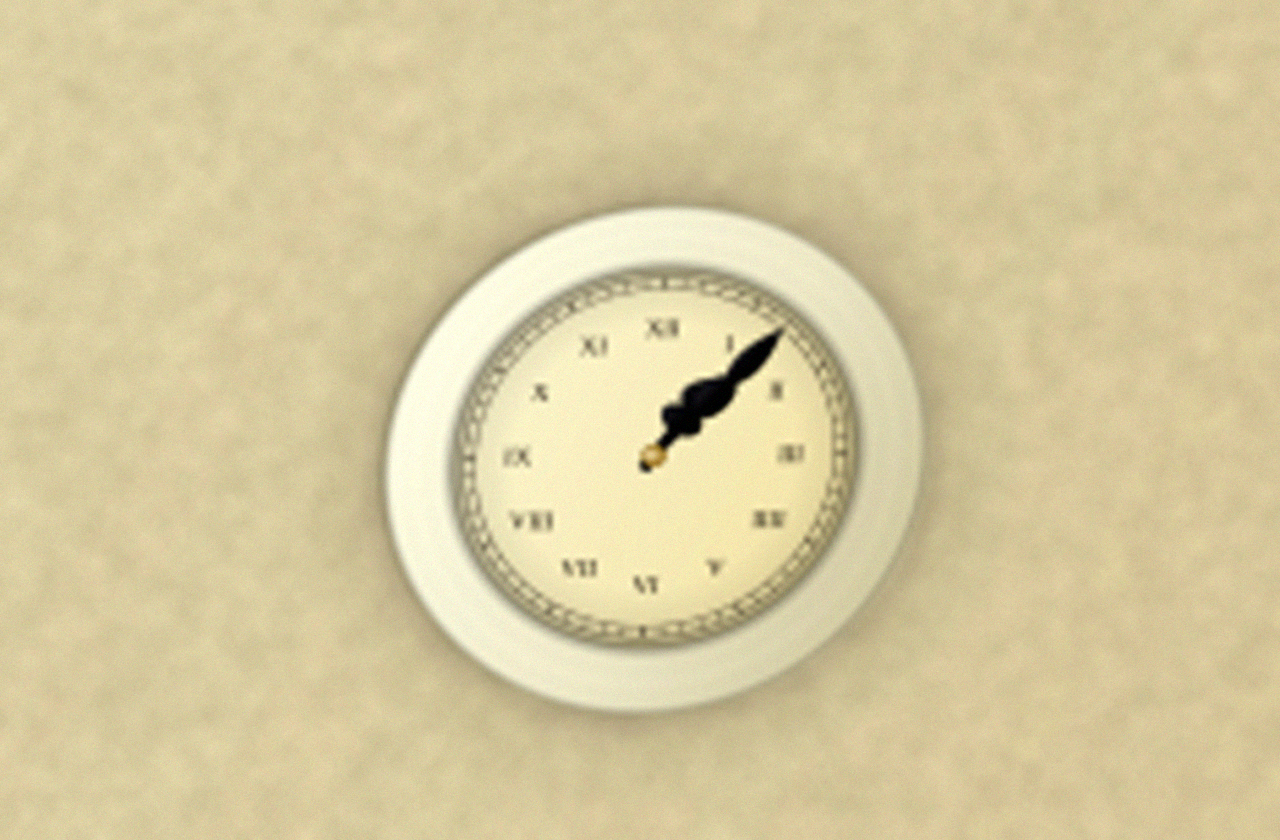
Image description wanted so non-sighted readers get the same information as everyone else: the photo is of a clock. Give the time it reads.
1:07
